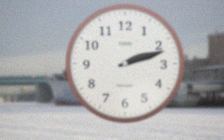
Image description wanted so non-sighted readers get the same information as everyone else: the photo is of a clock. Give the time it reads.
2:12
